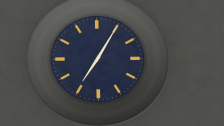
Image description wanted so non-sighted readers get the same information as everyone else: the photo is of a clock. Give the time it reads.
7:05
